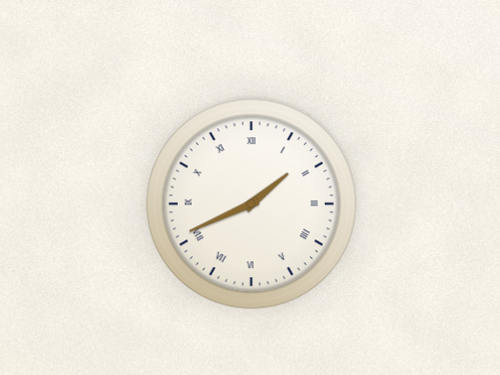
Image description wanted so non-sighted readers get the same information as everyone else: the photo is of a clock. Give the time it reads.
1:41
